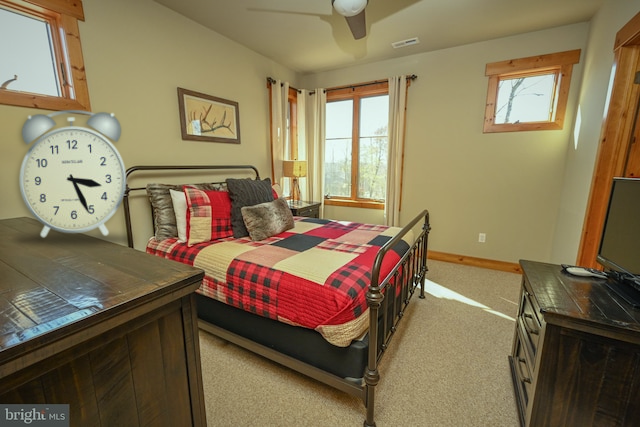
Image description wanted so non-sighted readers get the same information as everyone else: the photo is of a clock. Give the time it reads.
3:26
